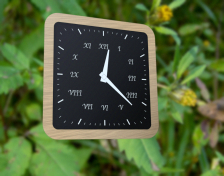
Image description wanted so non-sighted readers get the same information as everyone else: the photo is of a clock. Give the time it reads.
12:22
